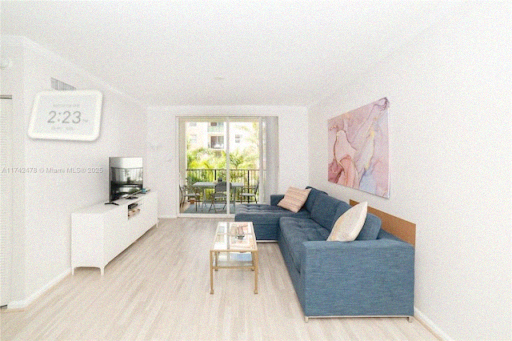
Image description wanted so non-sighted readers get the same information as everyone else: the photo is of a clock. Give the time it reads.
2:23
